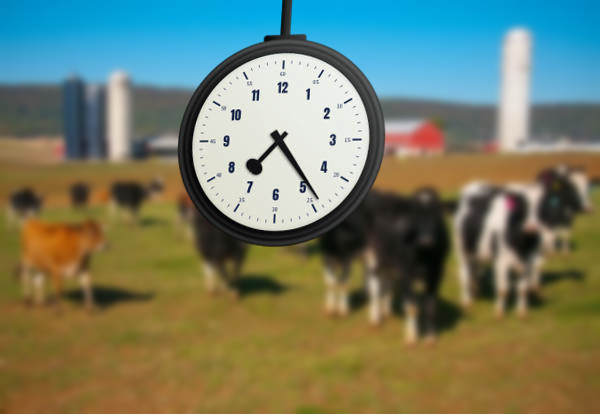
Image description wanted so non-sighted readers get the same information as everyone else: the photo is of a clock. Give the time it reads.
7:24
